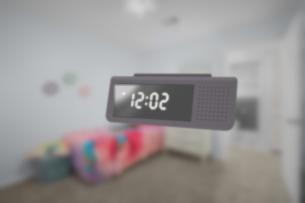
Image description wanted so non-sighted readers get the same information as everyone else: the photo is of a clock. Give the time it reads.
12:02
